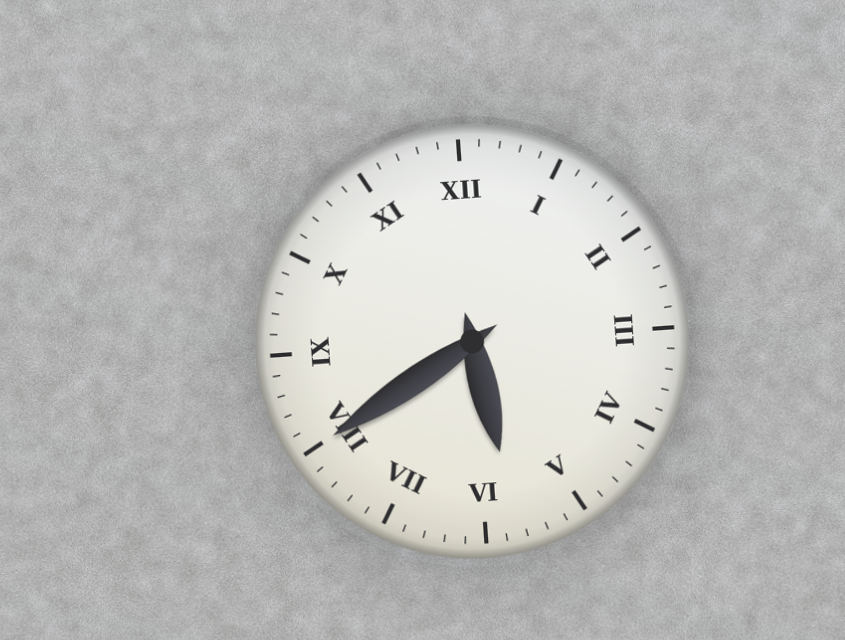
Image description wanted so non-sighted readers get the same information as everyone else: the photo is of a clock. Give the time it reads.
5:40
